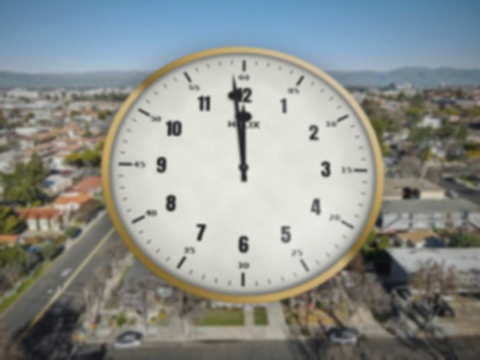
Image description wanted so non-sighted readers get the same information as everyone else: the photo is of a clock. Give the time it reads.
11:59
